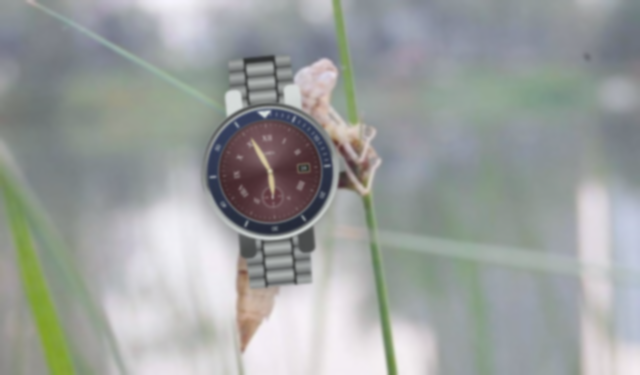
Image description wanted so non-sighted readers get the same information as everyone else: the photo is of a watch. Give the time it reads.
5:56
